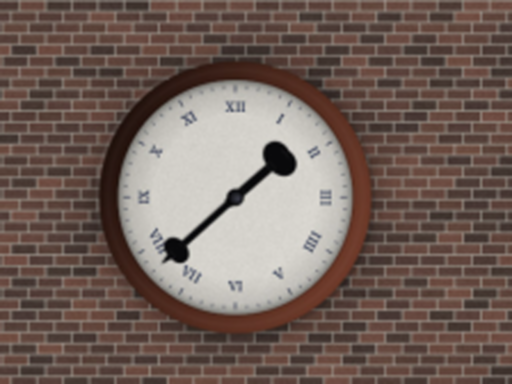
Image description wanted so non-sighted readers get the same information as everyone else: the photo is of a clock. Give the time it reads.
1:38
